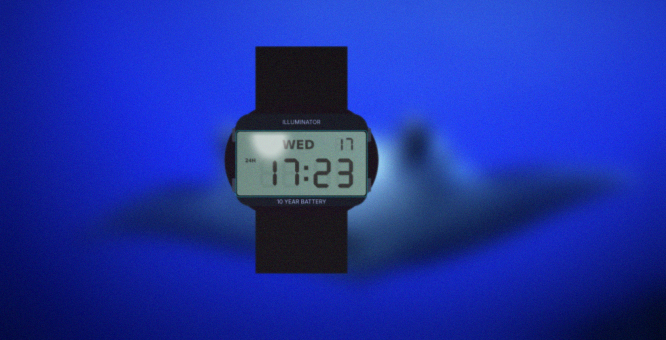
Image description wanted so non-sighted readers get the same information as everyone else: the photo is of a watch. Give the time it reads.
17:23
